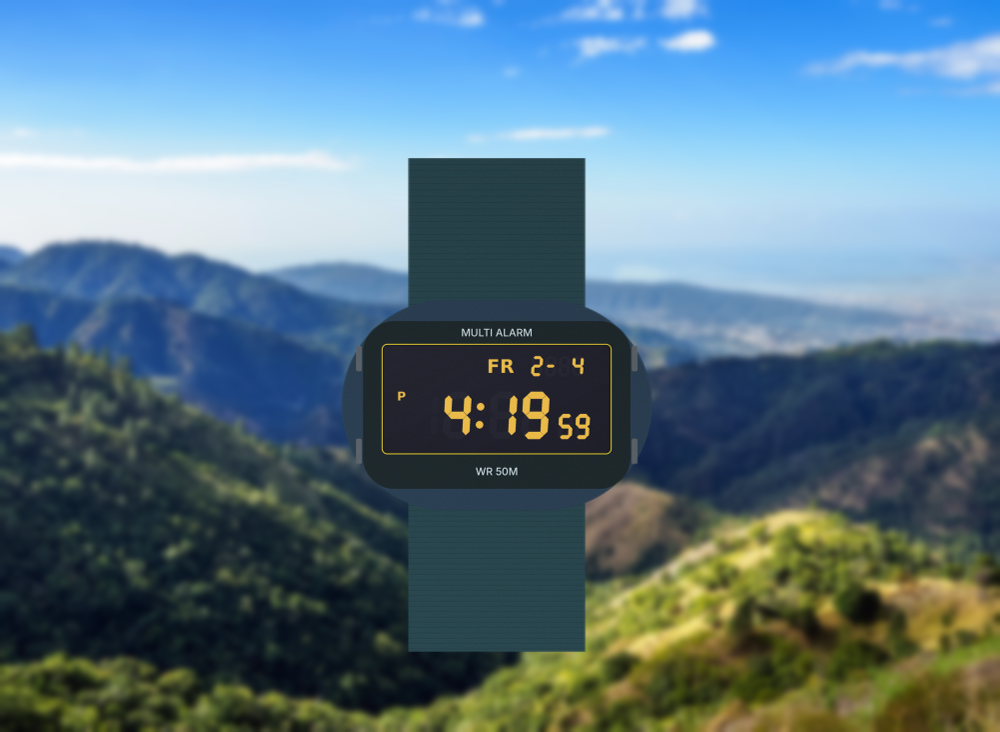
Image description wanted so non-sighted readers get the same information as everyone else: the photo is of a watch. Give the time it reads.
4:19:59
